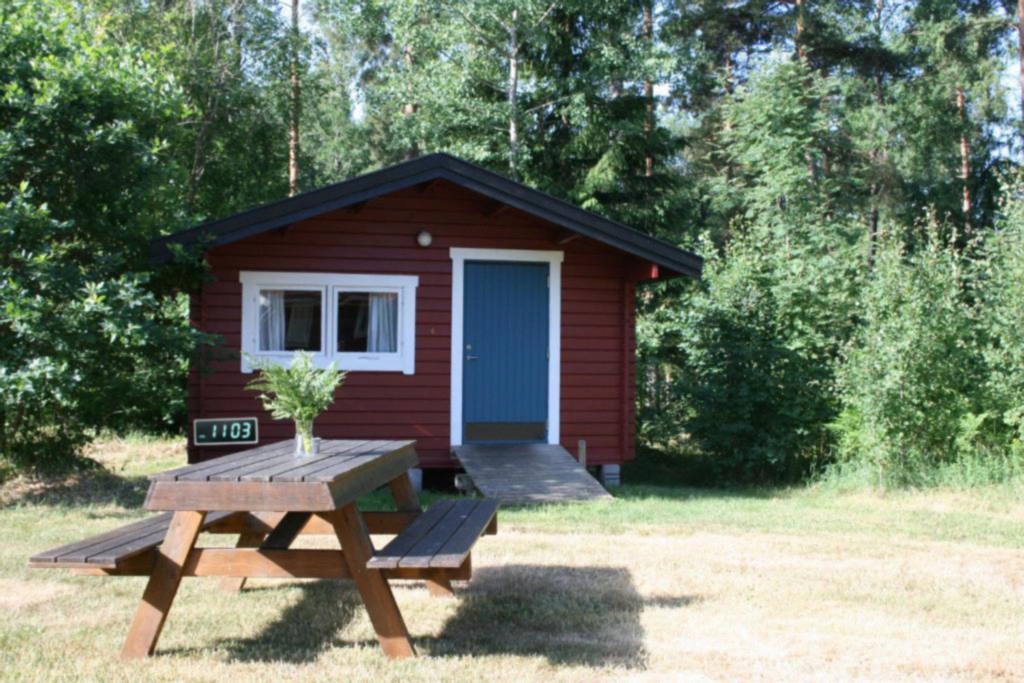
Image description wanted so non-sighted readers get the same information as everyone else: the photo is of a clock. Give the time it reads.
11:03
